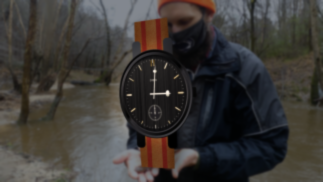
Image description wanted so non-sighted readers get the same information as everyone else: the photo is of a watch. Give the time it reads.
3:01
